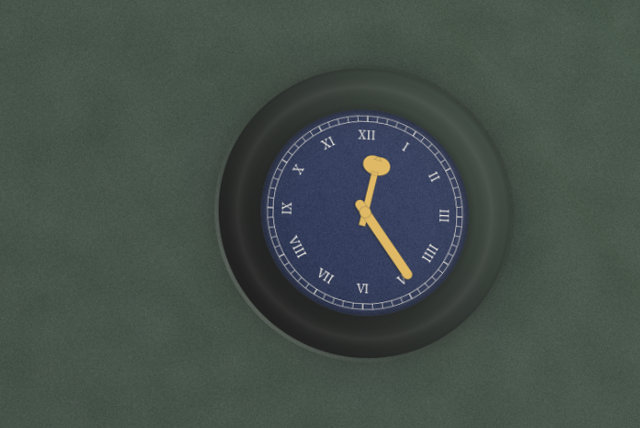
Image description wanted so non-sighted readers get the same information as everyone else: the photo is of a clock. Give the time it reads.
12:24
